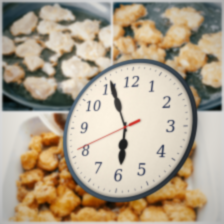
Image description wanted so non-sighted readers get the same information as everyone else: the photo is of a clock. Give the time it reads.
5:55:41
